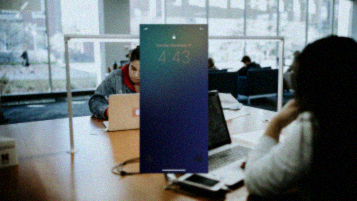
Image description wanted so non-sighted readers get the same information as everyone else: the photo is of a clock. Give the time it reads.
4:43
